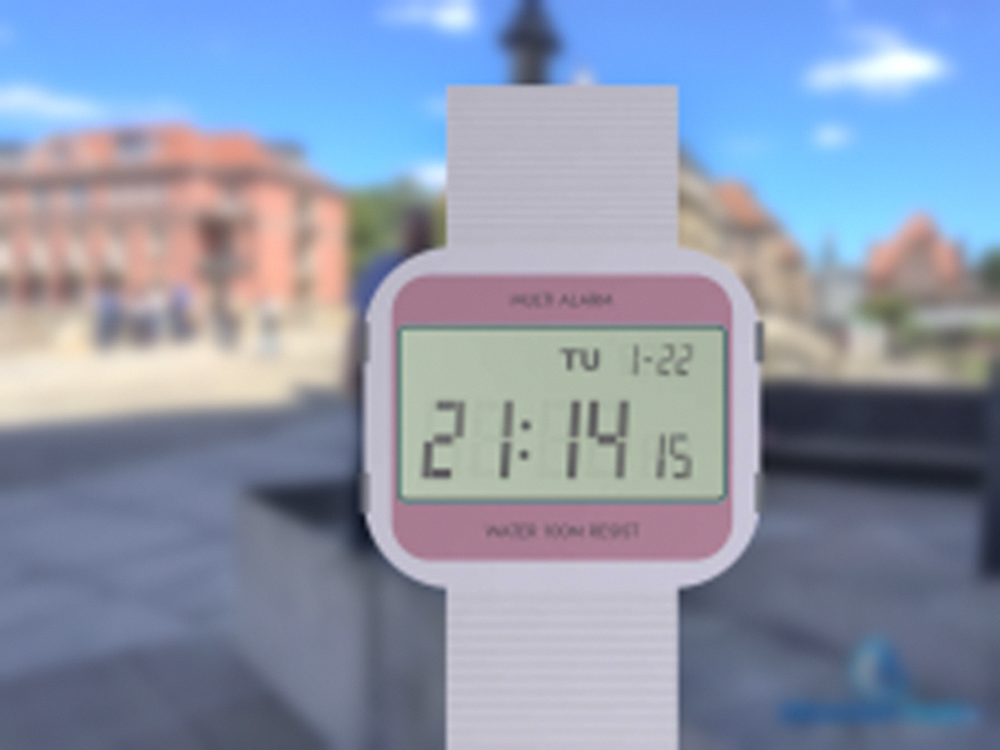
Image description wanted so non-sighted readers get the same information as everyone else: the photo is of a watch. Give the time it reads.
21:14:15
